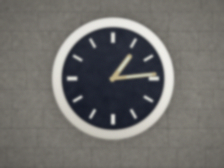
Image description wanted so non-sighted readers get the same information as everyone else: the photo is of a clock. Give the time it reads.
1:14
